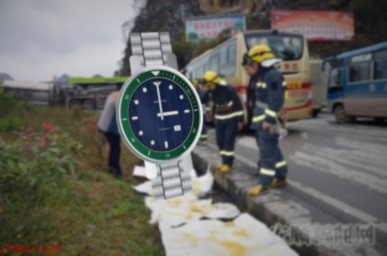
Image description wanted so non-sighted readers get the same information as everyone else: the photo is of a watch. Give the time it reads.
3:00
